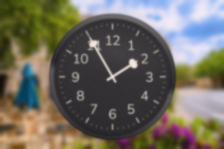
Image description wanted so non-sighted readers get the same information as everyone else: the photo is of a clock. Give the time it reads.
1:55
